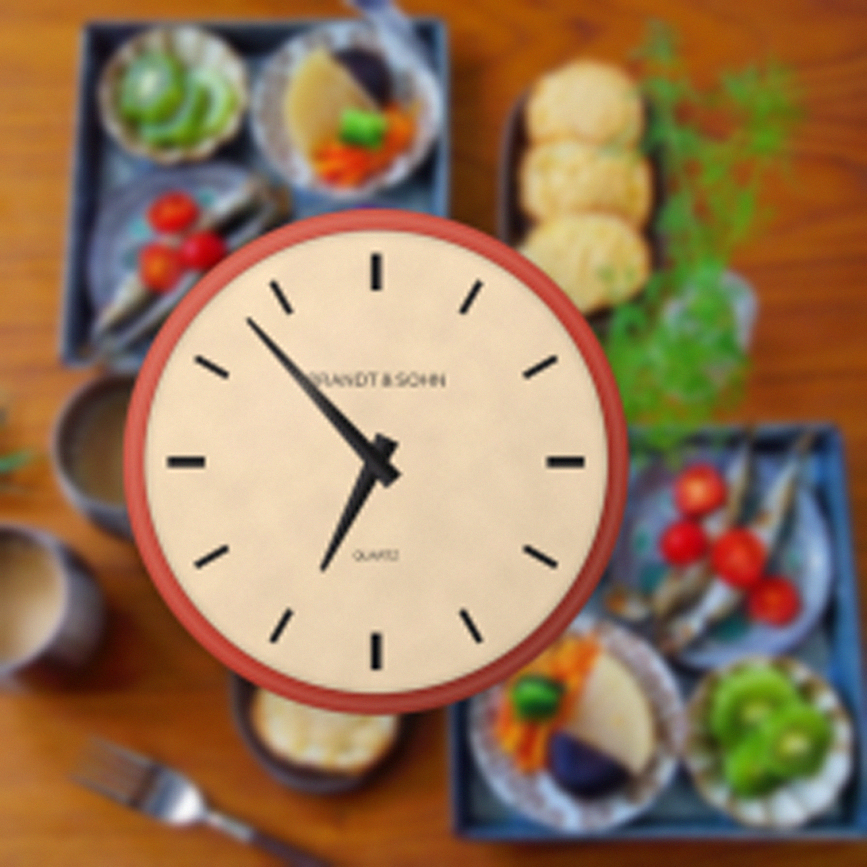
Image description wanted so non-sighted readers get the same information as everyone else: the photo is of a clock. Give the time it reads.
6:53
